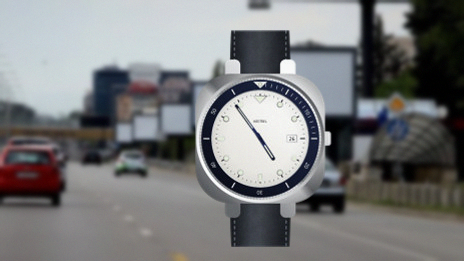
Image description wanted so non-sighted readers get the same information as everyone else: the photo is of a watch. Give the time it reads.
4:54
